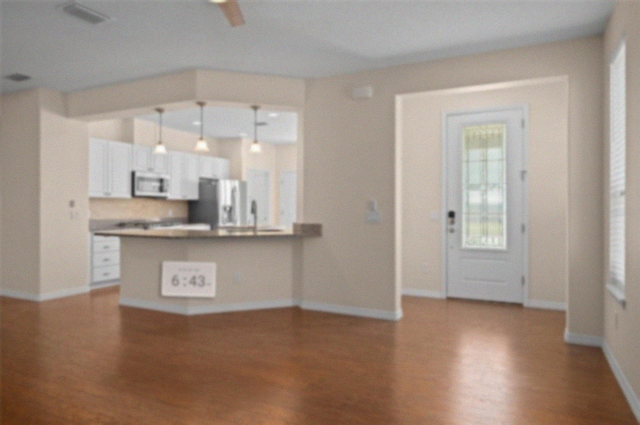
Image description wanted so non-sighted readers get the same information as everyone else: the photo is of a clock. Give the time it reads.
6:43
